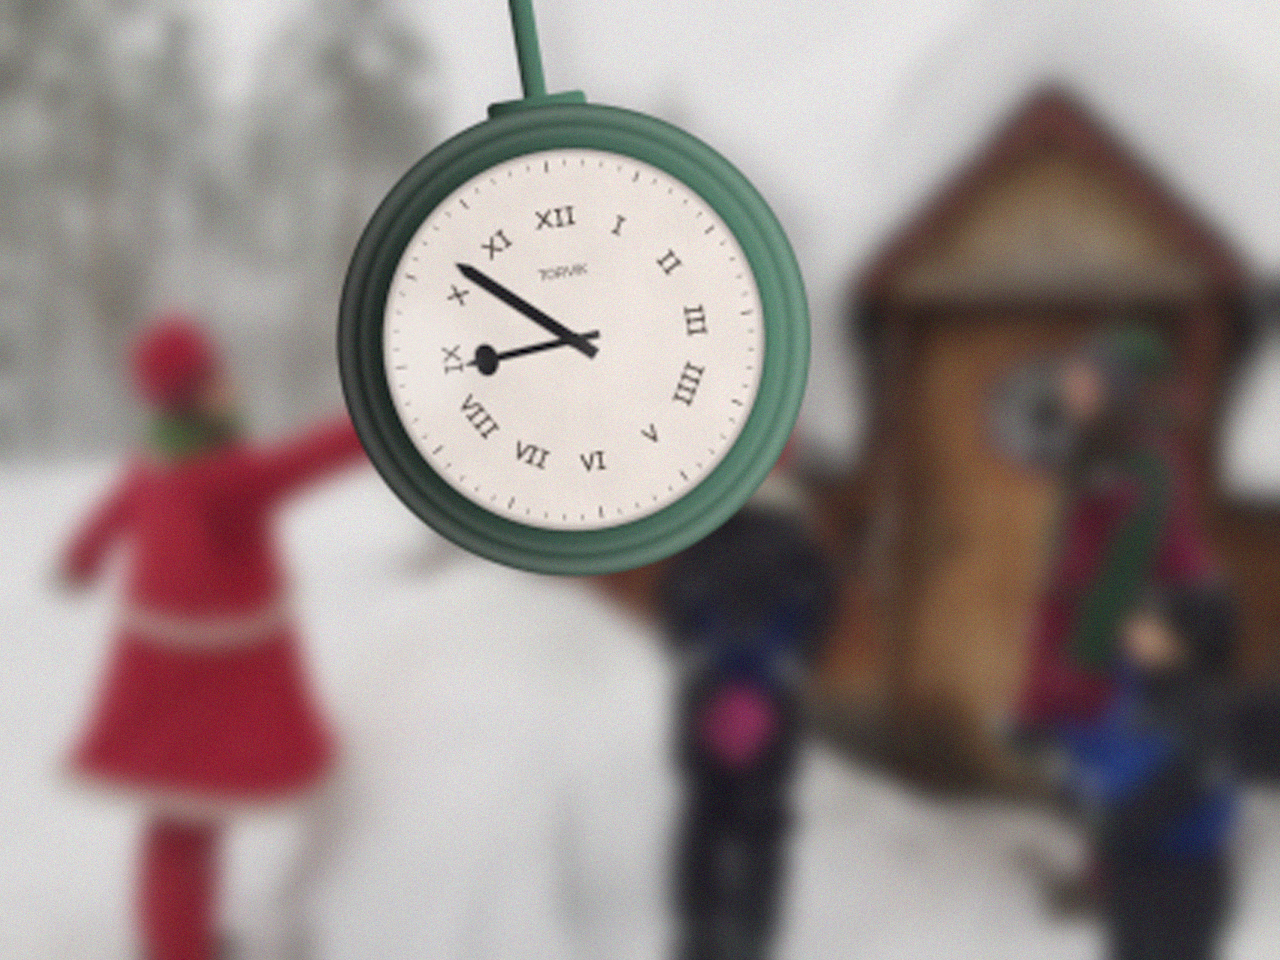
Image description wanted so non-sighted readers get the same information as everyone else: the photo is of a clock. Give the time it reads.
8:52
